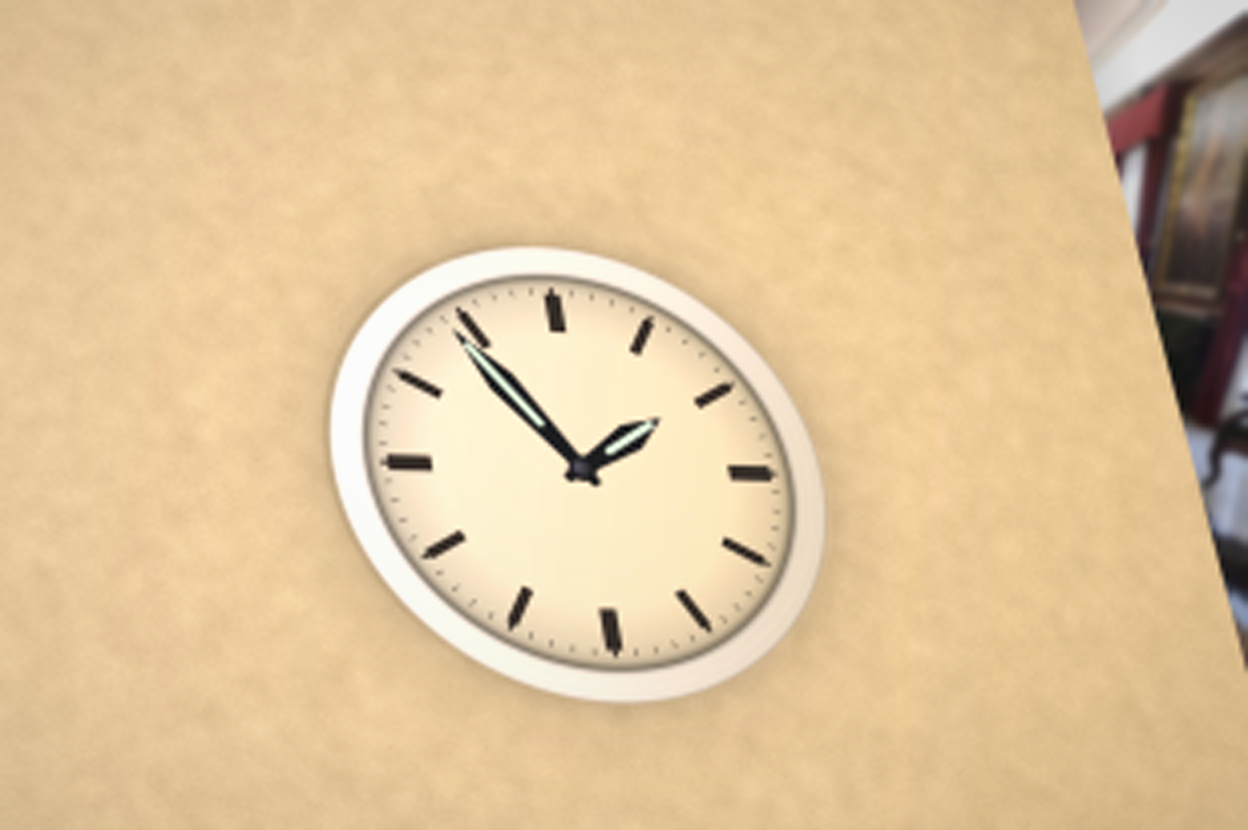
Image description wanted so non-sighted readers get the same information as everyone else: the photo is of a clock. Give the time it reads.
1:54
